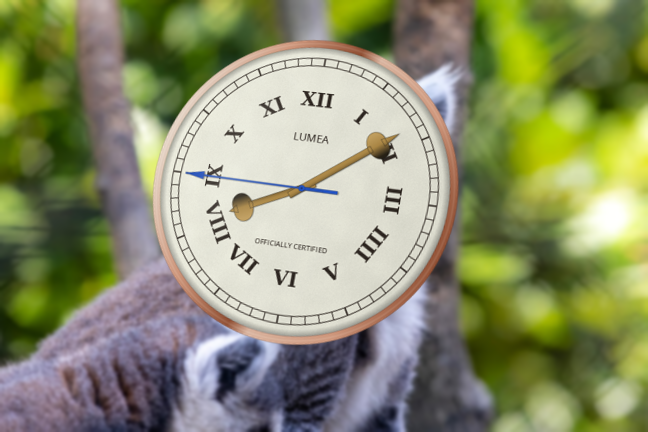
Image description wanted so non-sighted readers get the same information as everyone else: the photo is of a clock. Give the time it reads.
8:08:45
